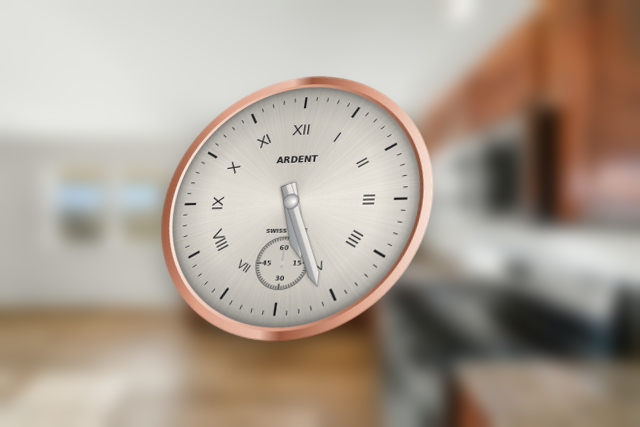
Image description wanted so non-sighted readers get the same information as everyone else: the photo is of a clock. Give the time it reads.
5:26
